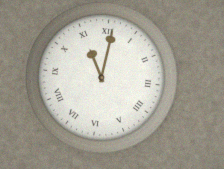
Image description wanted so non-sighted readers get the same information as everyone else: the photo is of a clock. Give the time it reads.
11:01
